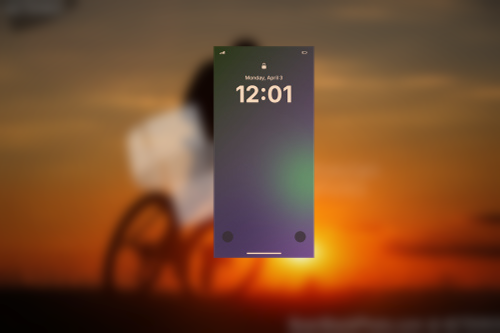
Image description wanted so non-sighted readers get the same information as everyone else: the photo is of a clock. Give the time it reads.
12:01
